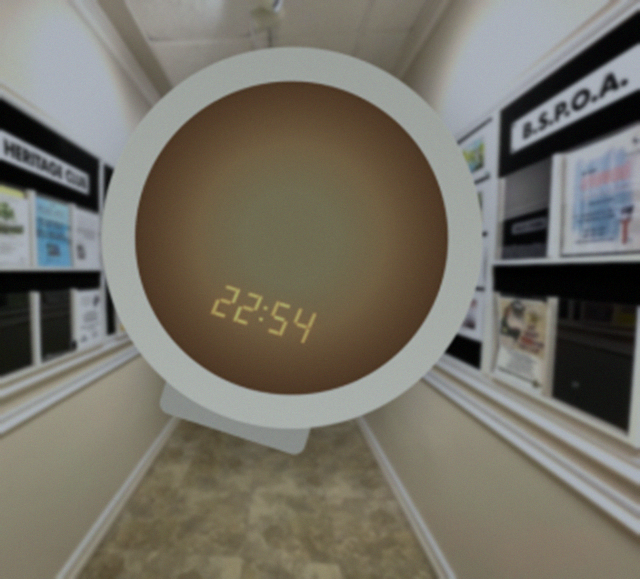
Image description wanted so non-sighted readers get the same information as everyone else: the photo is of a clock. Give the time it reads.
22:54
